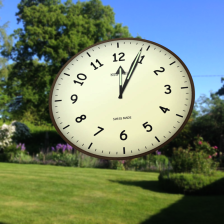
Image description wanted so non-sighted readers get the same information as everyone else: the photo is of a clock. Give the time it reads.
12:04
